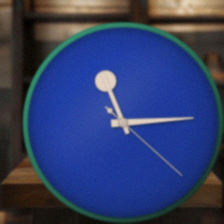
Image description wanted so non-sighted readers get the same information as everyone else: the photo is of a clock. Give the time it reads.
11:14:22
